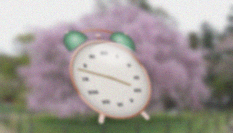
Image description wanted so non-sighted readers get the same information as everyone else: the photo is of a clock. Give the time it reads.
3:48
